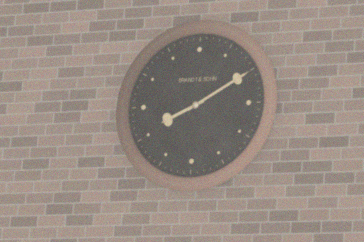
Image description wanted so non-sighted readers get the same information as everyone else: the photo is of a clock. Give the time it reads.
8:10
